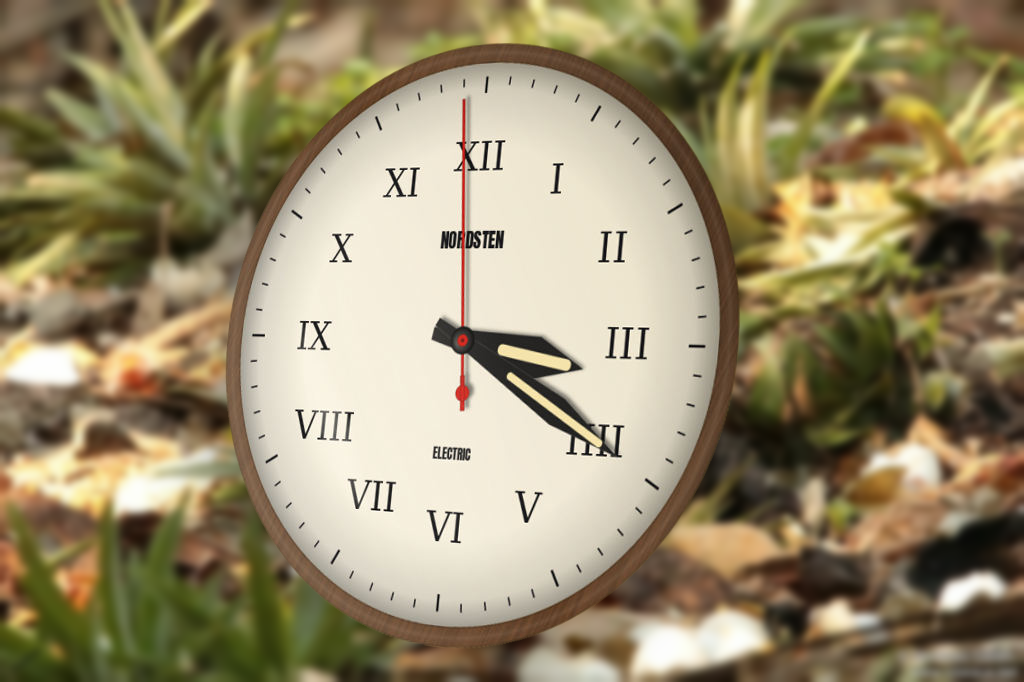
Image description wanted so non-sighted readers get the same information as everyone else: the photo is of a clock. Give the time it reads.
3:19:59
